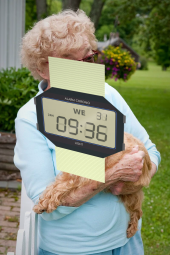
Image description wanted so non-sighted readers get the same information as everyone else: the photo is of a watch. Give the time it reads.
9:36
